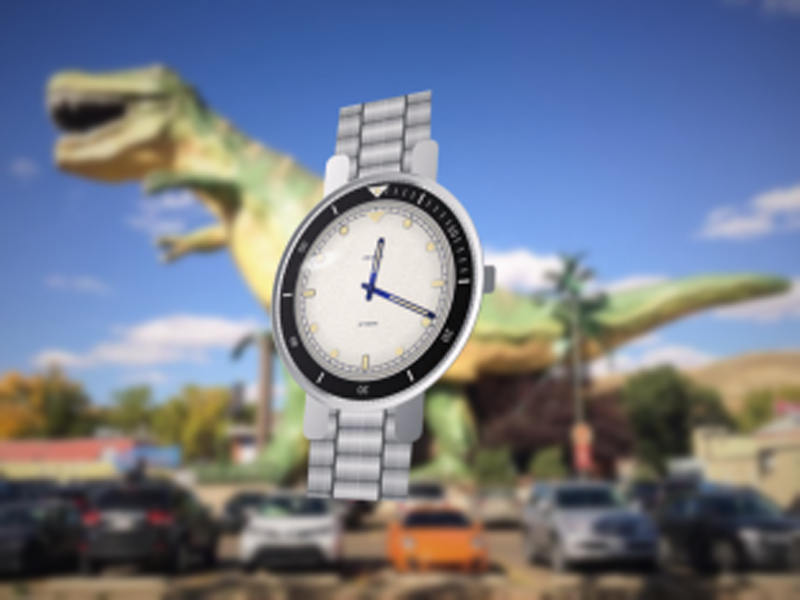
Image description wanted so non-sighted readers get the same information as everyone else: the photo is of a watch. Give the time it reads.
12:19
